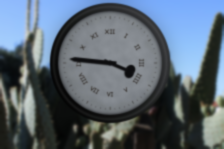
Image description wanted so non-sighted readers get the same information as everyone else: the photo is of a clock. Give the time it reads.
3:46
